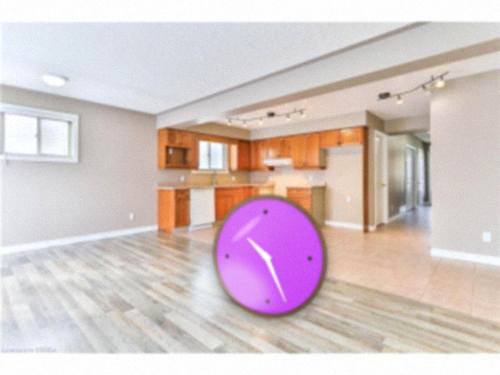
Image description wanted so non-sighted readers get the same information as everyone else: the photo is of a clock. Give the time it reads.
10:26
